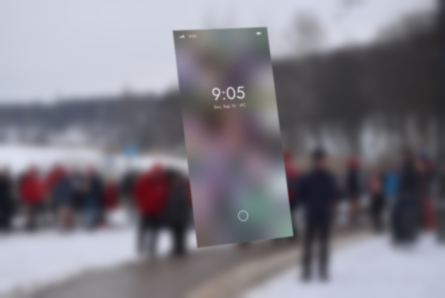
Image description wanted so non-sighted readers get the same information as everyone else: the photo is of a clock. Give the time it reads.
9:05
